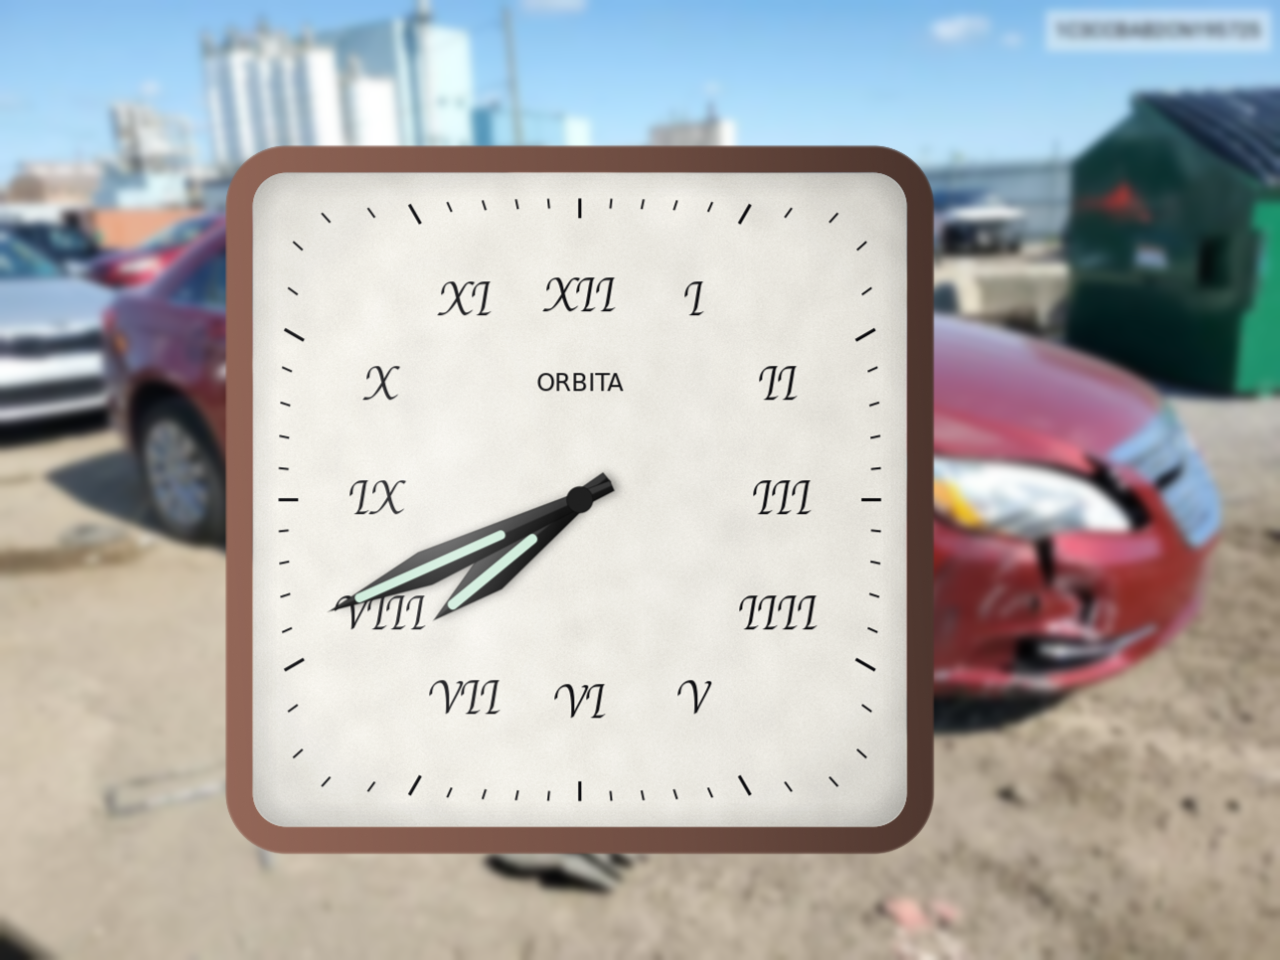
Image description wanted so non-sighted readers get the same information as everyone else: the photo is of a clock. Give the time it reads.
7:41
